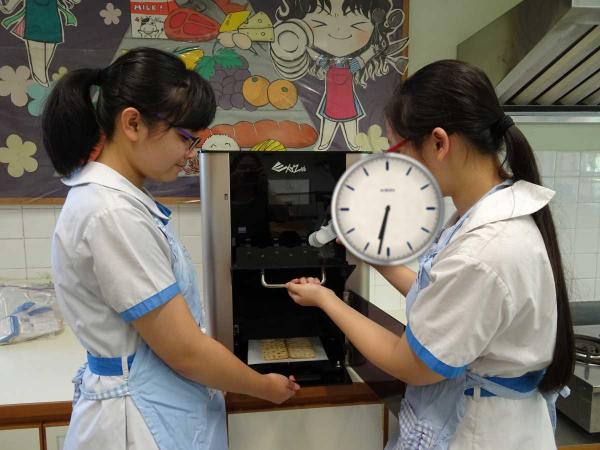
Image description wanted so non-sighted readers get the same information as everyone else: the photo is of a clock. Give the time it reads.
6:32
